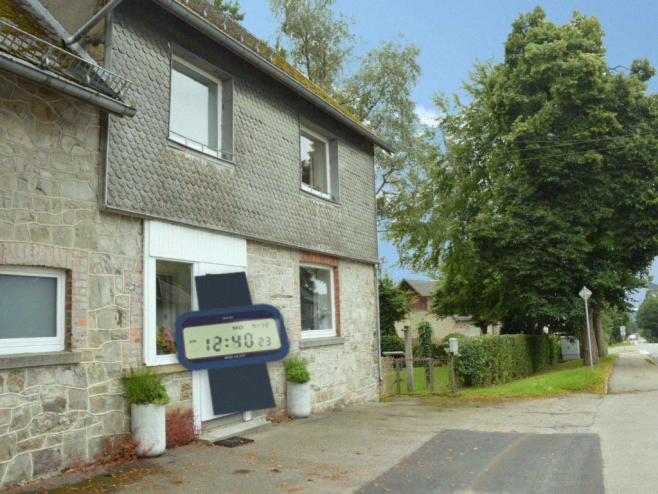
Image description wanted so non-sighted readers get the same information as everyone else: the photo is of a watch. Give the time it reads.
12:40:23
